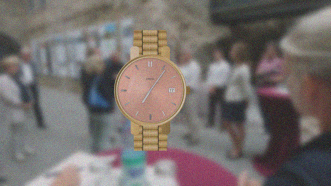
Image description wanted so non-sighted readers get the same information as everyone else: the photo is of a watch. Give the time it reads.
7:06
